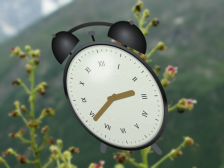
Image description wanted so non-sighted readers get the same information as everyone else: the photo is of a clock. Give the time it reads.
2:39
